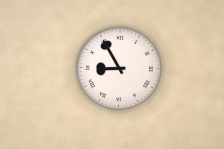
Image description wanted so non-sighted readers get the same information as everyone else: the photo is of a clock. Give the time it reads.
8:55
